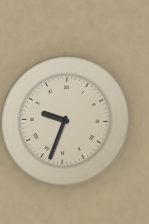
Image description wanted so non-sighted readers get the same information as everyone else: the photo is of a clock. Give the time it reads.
9:33
